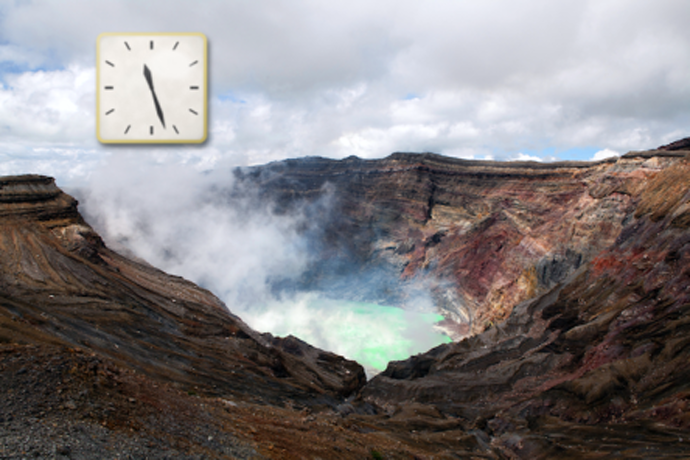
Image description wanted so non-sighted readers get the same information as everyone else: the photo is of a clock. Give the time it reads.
11:27
